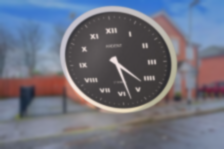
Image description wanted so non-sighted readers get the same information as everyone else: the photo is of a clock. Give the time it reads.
4:28
